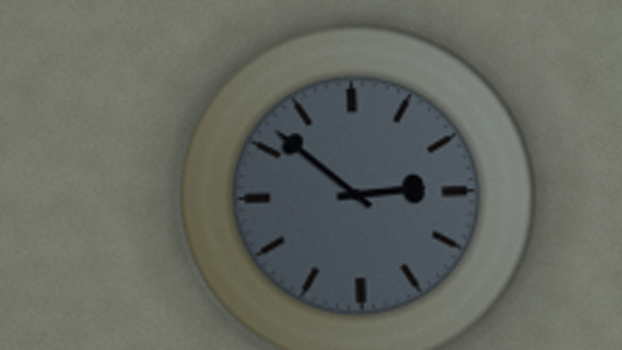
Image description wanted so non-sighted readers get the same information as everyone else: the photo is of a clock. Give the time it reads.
2:52
